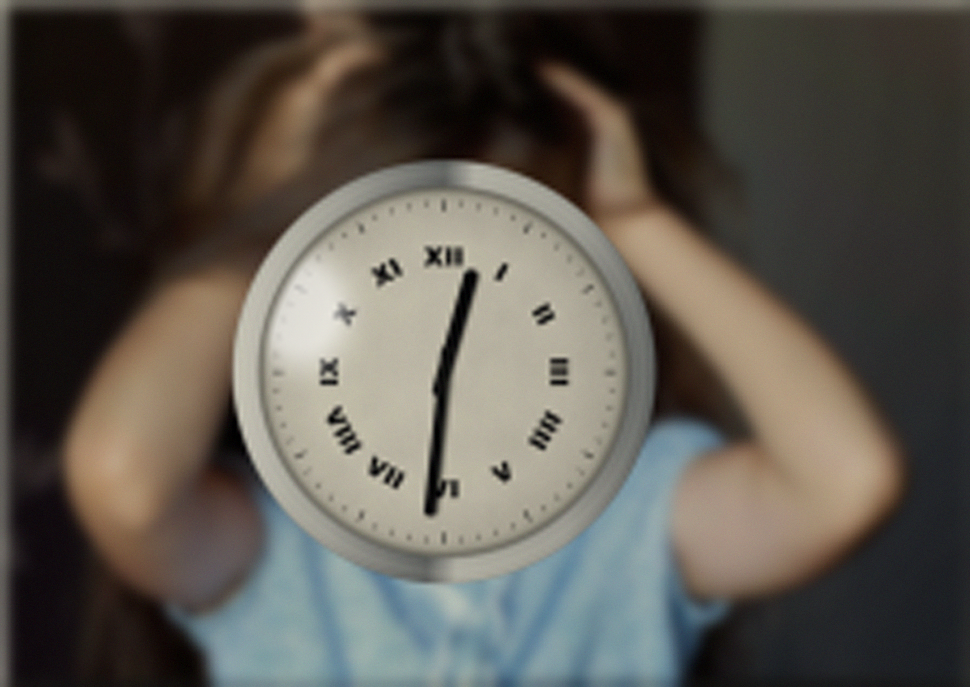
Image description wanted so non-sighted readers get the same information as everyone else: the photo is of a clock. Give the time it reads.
12:31
